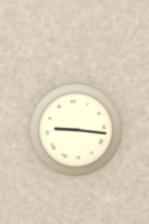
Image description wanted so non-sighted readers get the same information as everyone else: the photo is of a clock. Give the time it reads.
9:17
